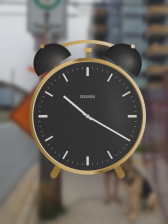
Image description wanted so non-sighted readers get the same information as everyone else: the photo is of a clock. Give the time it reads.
10:20
